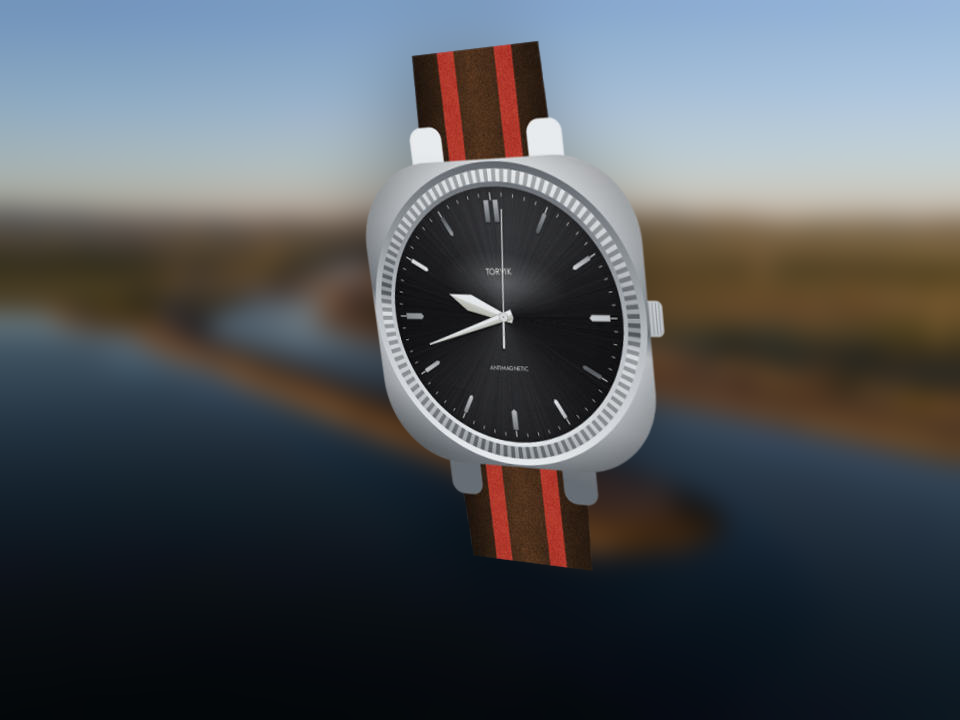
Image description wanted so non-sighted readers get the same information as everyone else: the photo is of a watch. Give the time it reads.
9:42:01
